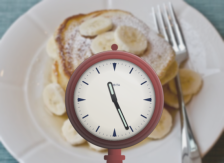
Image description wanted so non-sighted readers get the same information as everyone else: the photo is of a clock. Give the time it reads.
11:26
